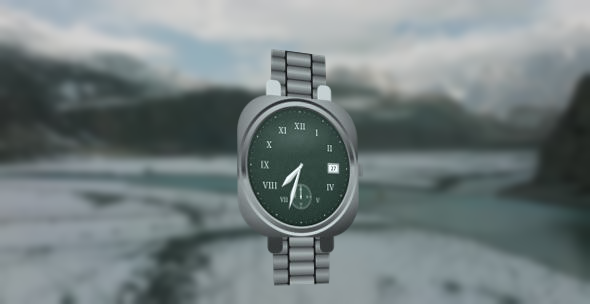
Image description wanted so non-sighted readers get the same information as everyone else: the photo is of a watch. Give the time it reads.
7:33
